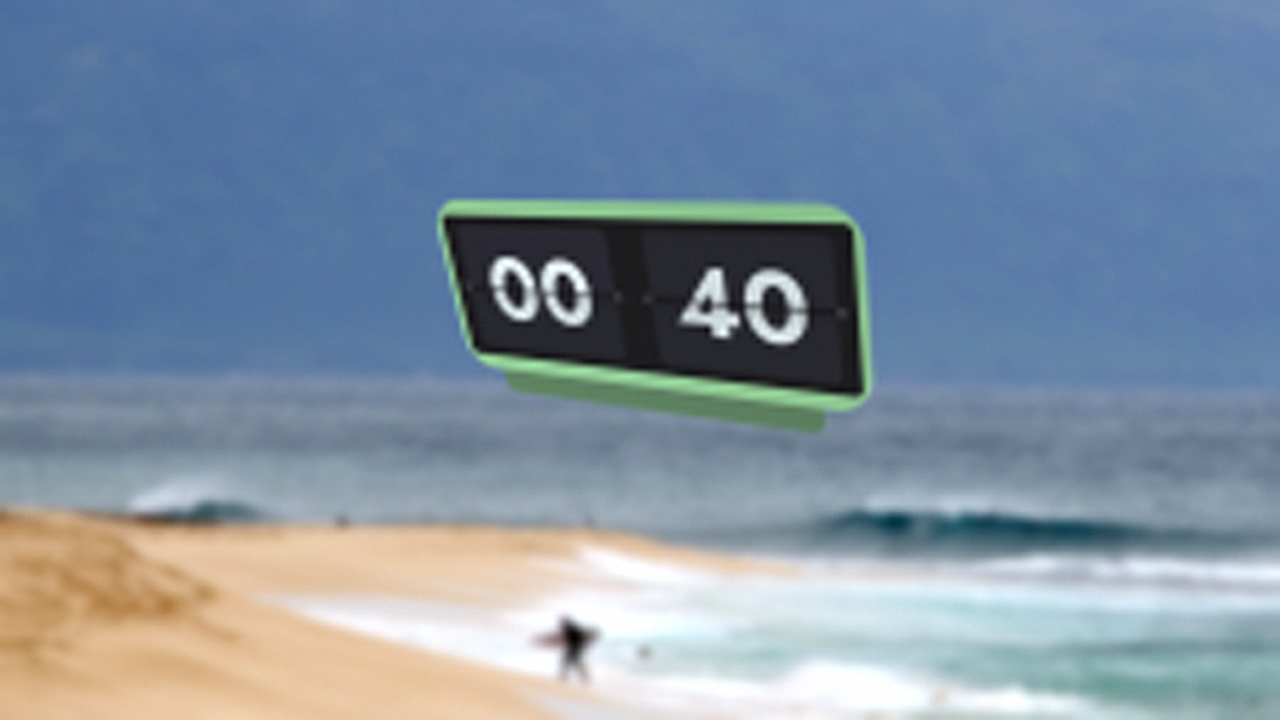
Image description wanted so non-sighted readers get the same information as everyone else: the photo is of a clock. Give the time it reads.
0:40
